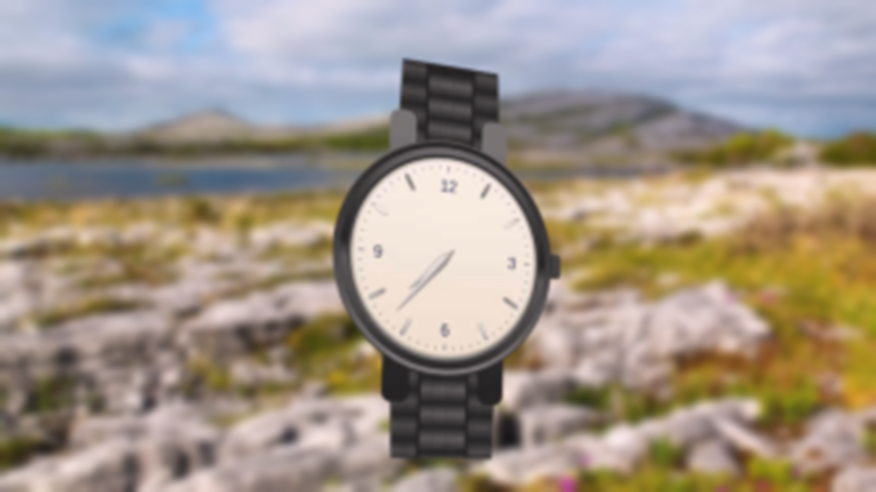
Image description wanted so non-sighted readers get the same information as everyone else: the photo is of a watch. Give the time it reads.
7:37
